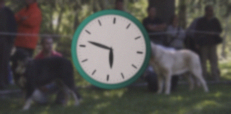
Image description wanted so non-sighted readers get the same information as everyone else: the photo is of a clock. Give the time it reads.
5:47
